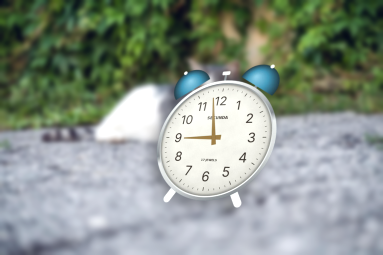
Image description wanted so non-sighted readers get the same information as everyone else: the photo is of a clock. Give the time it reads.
8:58
